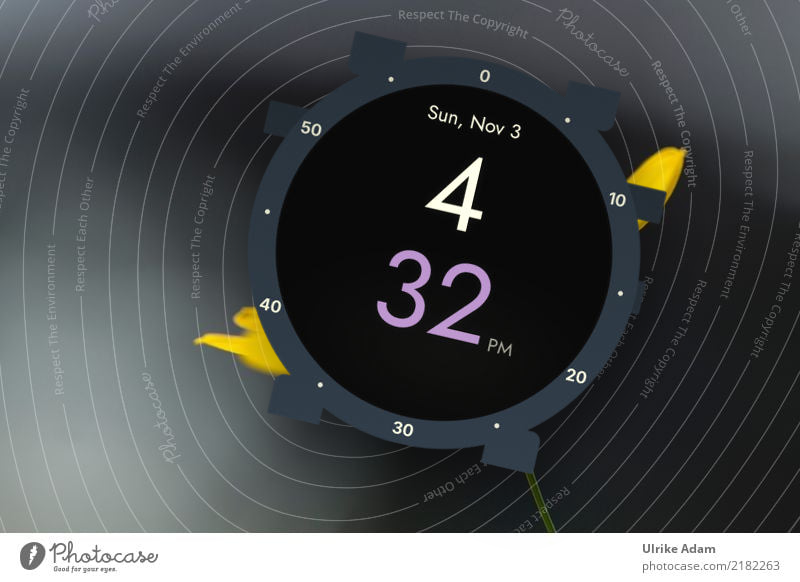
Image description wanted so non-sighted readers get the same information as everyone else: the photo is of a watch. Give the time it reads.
4:32
